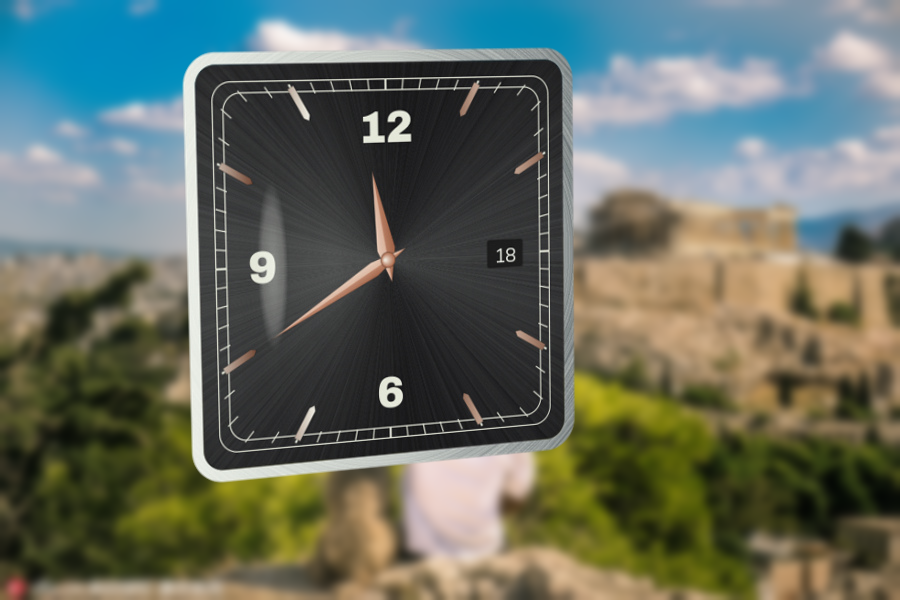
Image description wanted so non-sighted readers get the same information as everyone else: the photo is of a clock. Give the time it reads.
11:40
